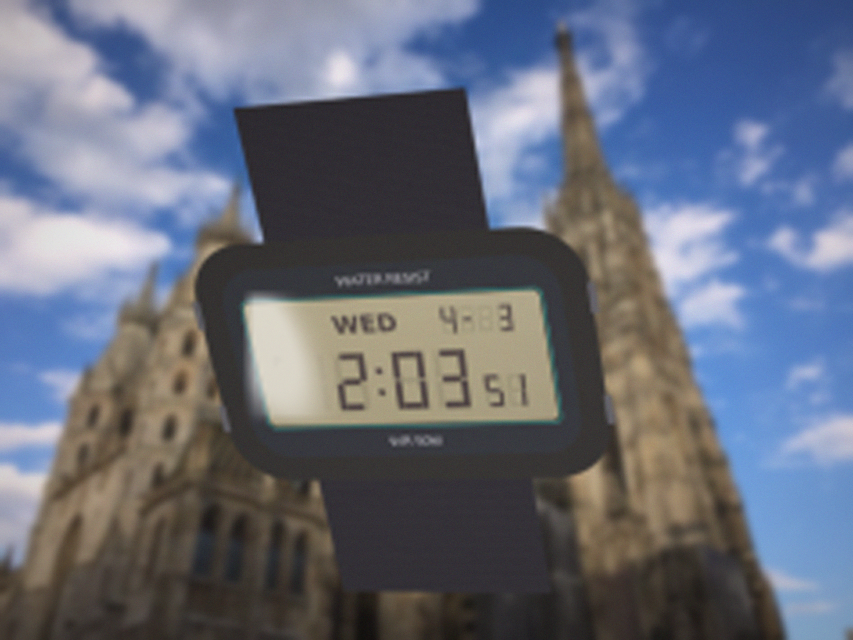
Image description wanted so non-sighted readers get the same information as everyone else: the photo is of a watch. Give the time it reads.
2:03:51
